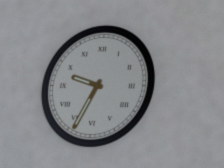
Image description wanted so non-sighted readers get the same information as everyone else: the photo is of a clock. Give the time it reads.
9:34
